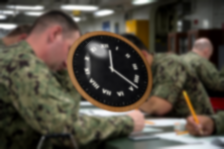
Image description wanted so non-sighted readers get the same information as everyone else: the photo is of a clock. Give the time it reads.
12:23
